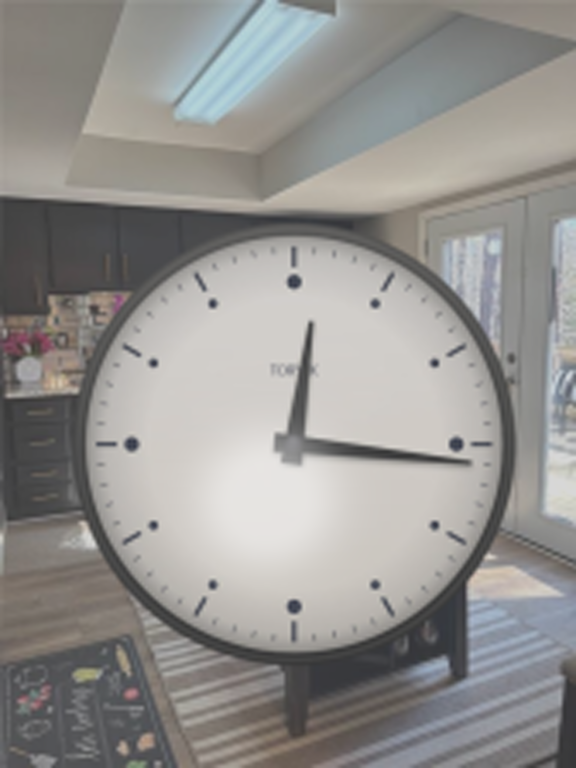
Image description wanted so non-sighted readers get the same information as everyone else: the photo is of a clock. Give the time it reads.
12:16
